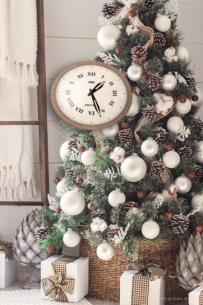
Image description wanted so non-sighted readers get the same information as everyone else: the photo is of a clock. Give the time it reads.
1:27
